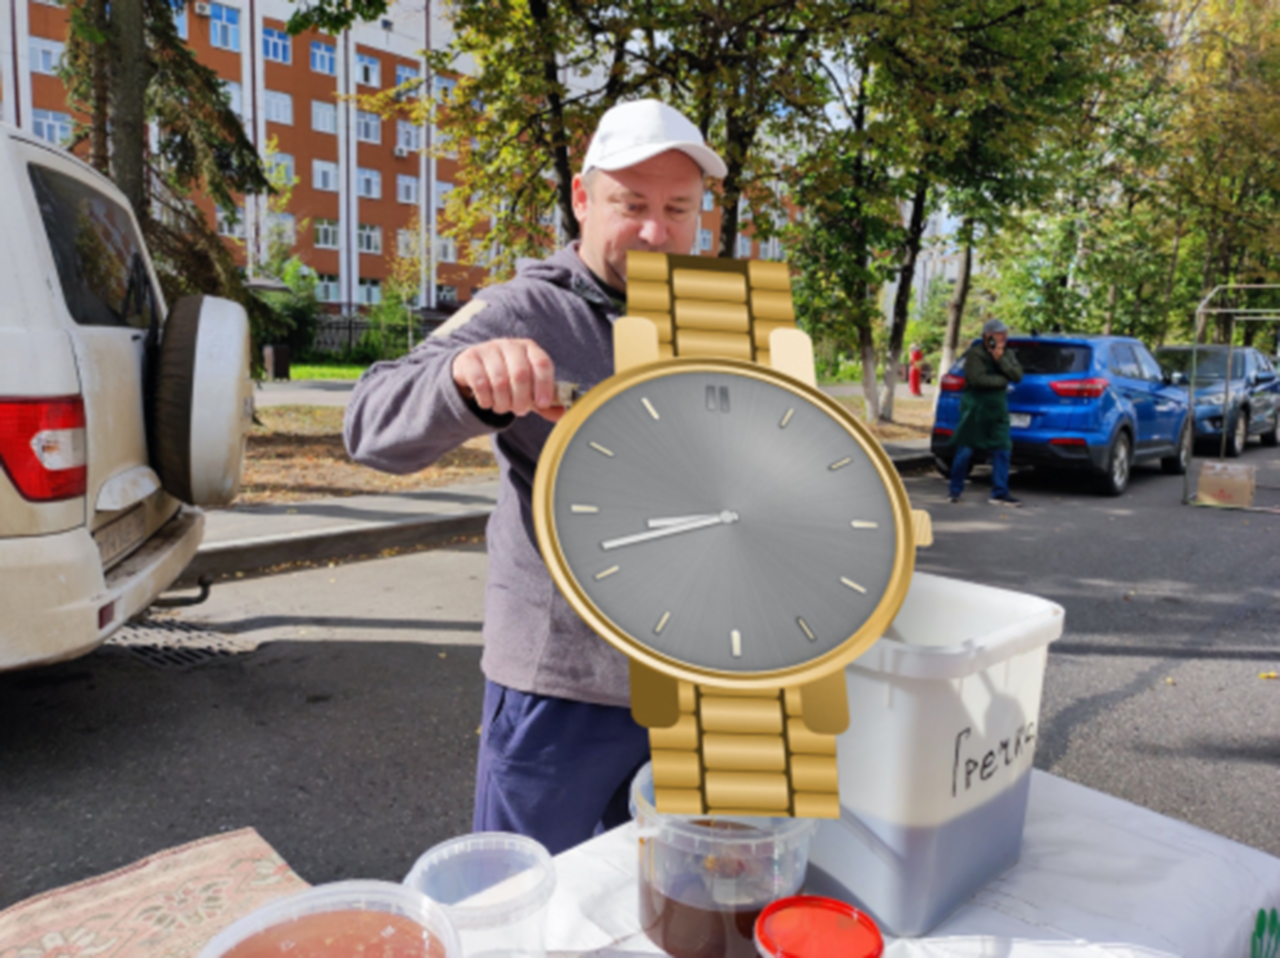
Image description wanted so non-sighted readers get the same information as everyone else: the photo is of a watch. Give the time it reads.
8:42
